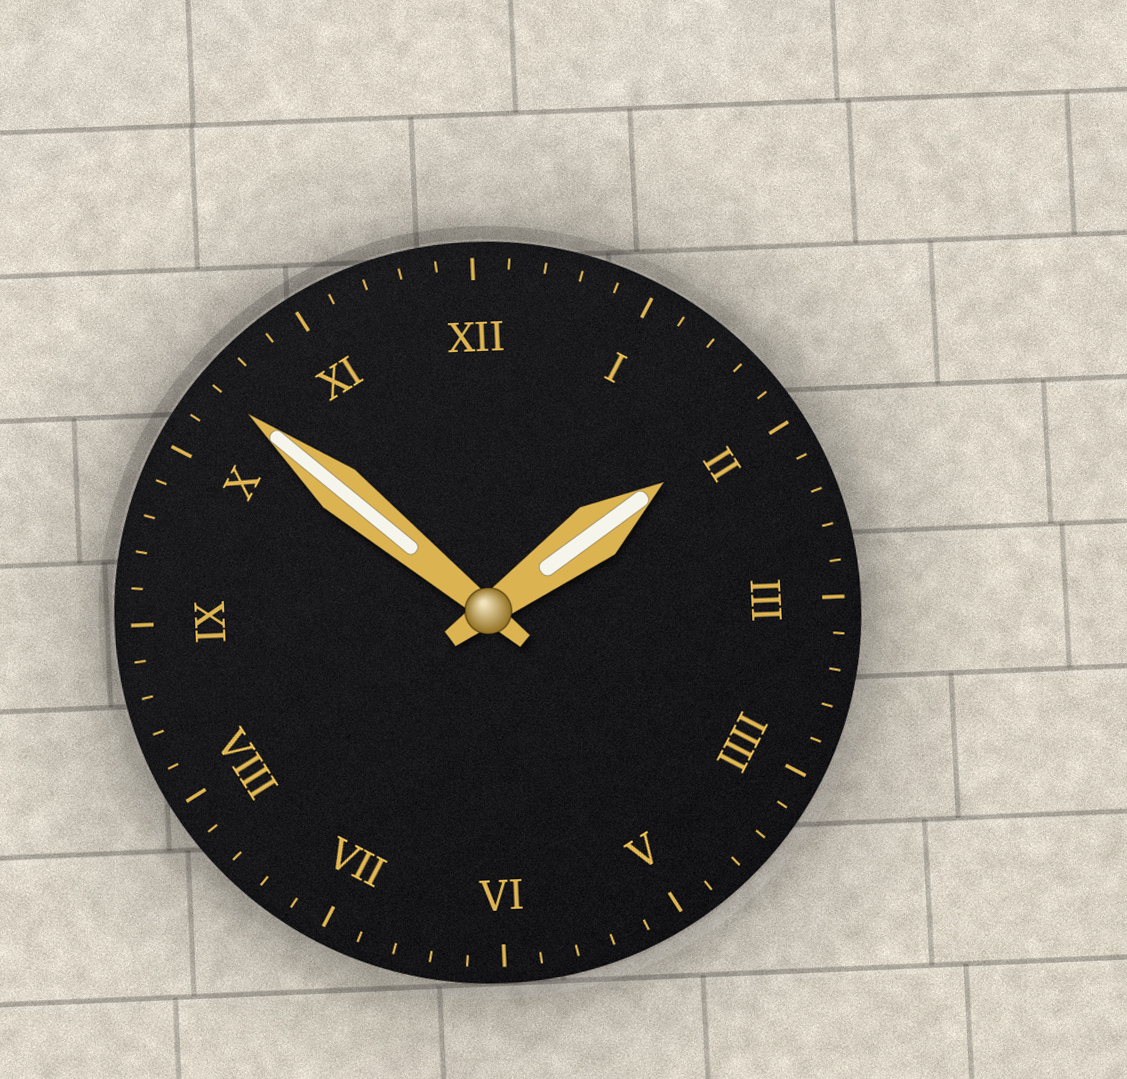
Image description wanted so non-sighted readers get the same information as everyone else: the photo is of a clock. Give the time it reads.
1:52
